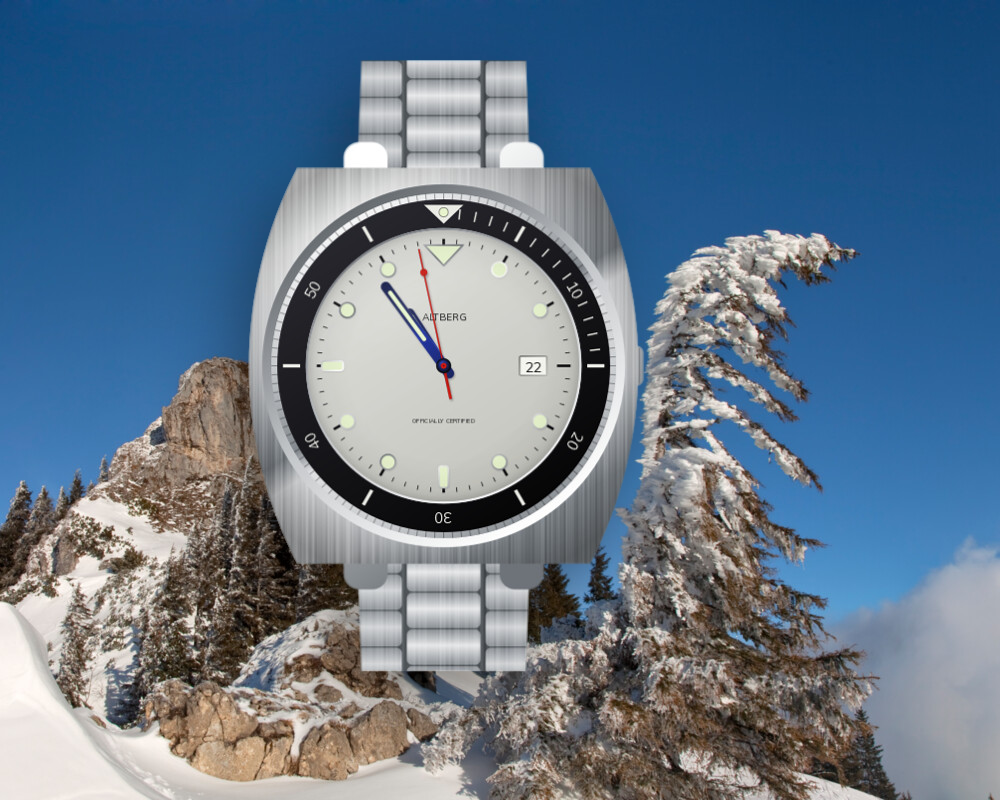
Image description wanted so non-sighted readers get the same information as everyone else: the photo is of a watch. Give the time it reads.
10:53:58
